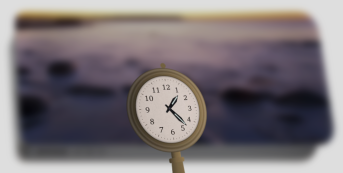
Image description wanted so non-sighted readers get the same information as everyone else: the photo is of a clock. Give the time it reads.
1:23
